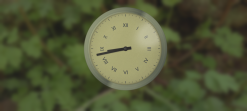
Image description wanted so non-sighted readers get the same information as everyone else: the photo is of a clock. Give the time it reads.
8:43
